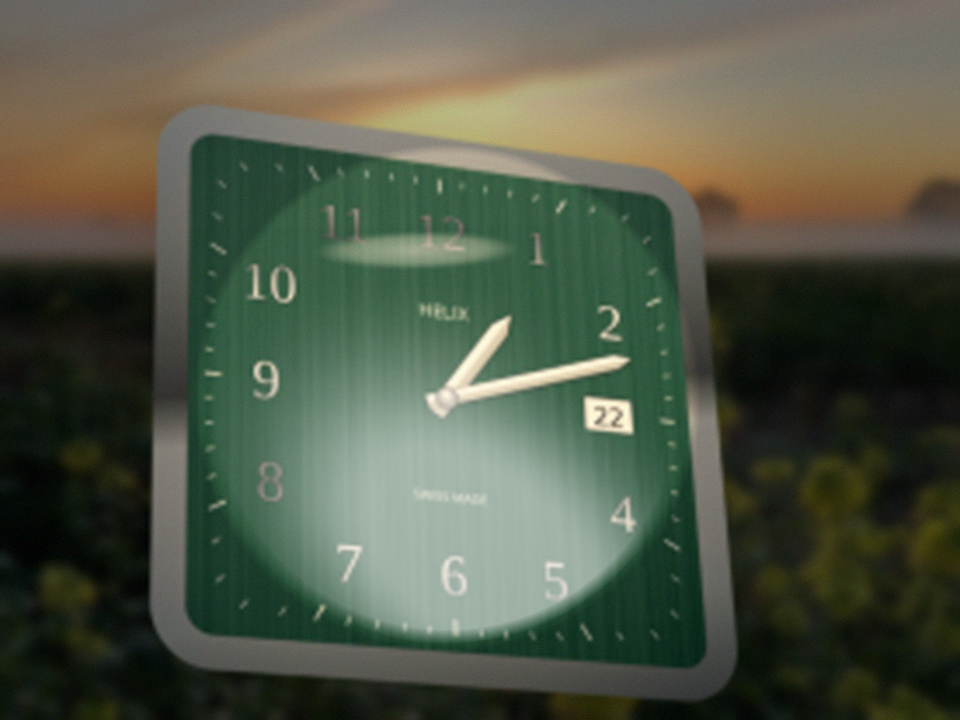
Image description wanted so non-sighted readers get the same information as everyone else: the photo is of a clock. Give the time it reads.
1:12
